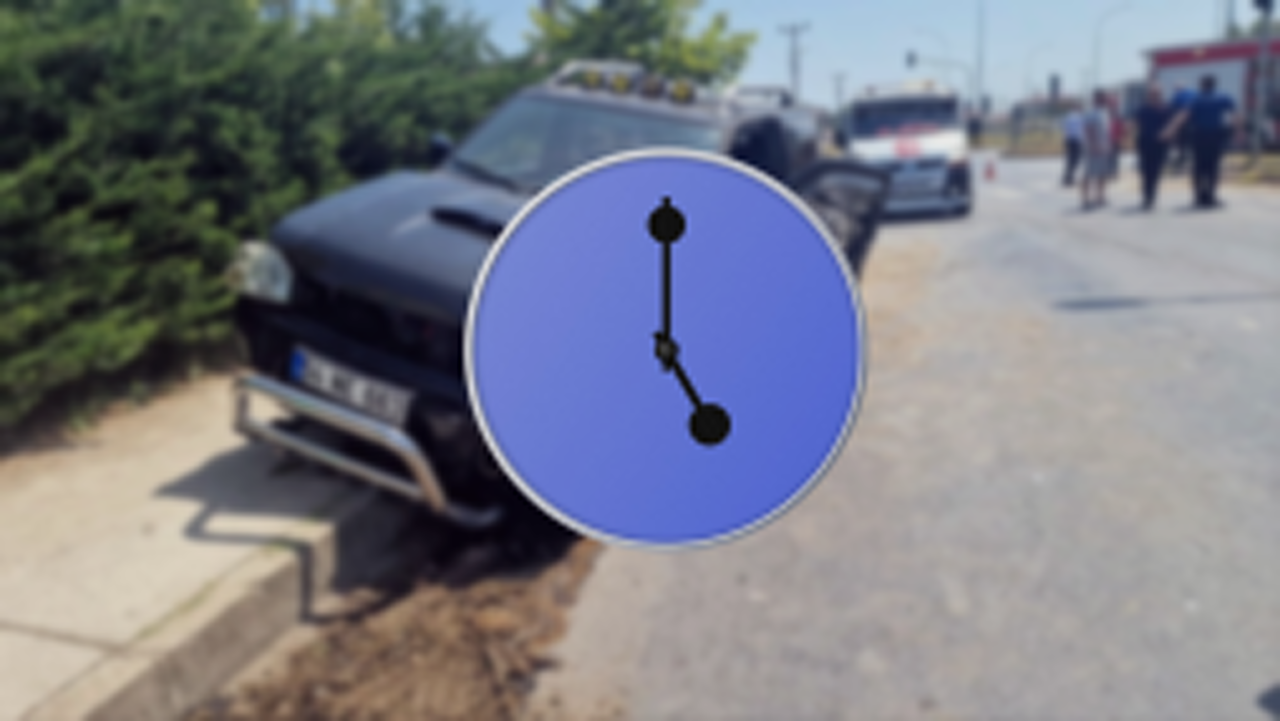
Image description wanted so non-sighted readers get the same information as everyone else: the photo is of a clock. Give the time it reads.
5:00
